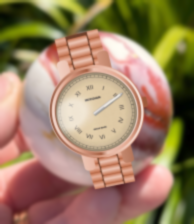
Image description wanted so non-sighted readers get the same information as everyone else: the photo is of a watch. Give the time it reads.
2:11
